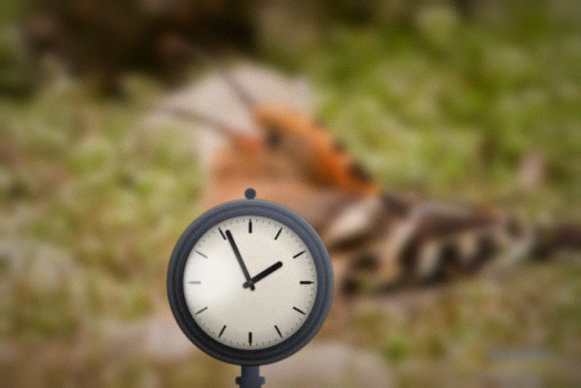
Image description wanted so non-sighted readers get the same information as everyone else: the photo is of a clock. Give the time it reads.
1:56
